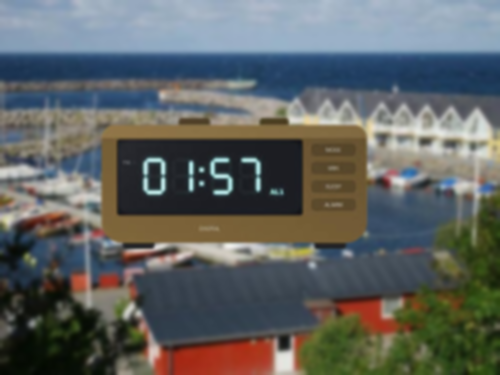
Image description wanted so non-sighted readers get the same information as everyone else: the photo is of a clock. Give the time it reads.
1:57
